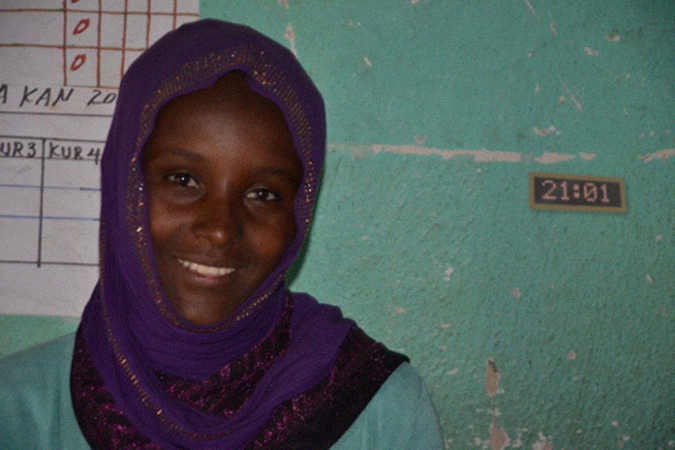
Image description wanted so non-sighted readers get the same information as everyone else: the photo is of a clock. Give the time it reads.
21:01
